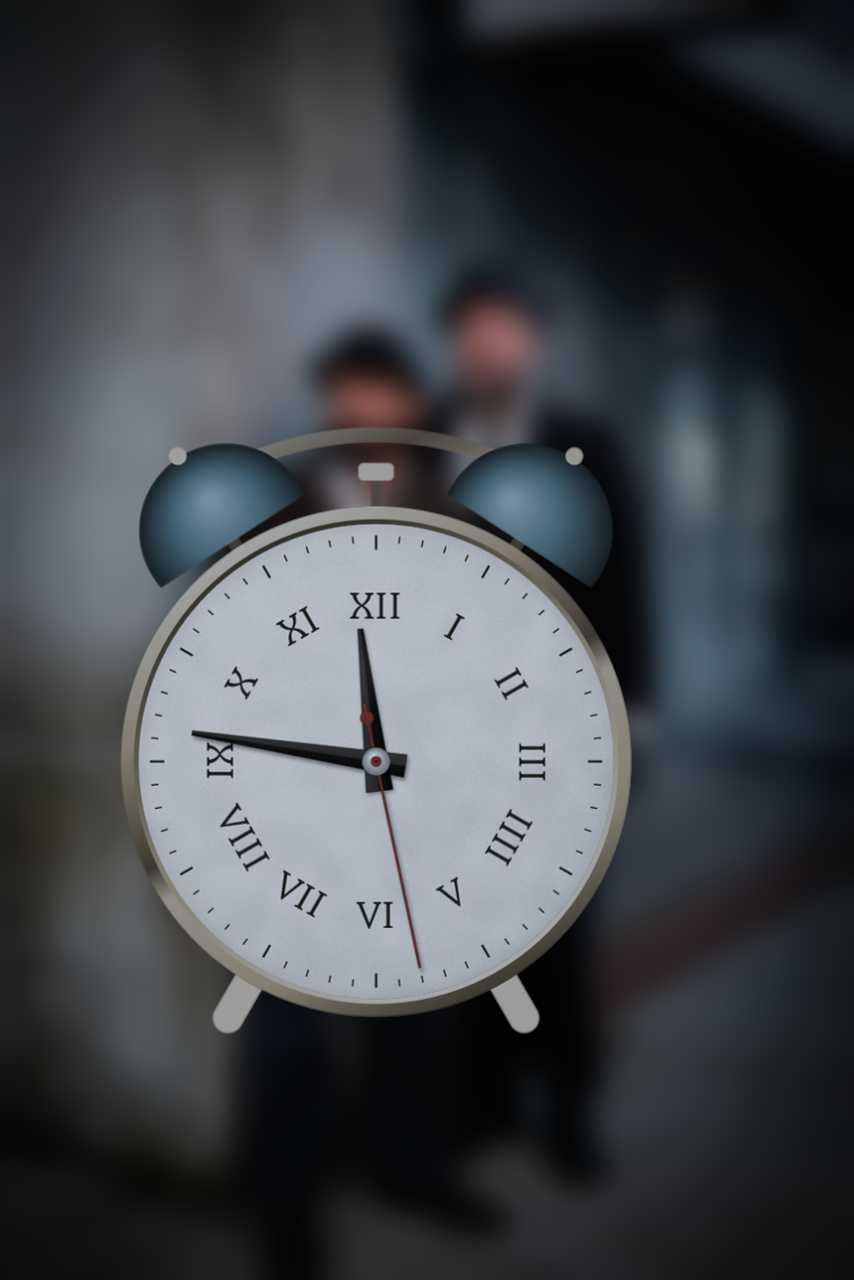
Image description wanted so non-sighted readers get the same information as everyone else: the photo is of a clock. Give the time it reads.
11:46:28
